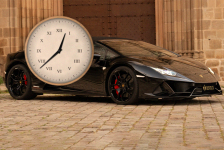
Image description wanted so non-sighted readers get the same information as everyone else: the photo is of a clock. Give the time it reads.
12:38
